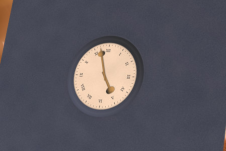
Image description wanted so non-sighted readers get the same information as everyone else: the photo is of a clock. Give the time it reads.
4:57
